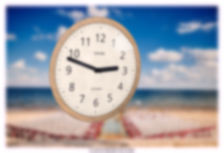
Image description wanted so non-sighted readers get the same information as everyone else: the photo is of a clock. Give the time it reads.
2:48
